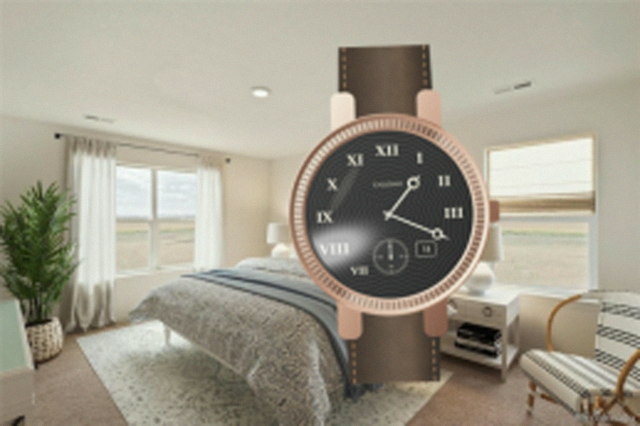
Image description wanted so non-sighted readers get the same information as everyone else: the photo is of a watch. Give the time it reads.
1:19
